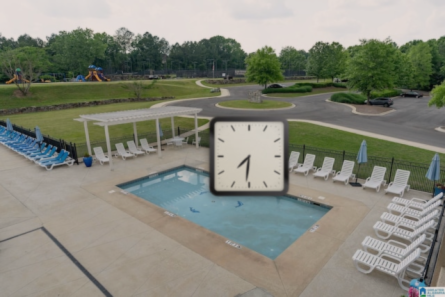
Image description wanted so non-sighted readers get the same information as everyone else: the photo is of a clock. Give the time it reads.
7:31
